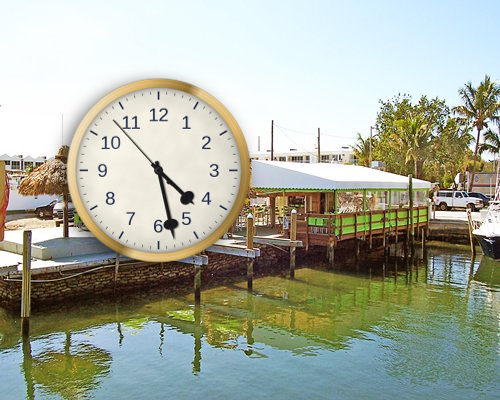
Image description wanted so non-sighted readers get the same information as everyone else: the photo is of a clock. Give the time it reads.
4:27:53
